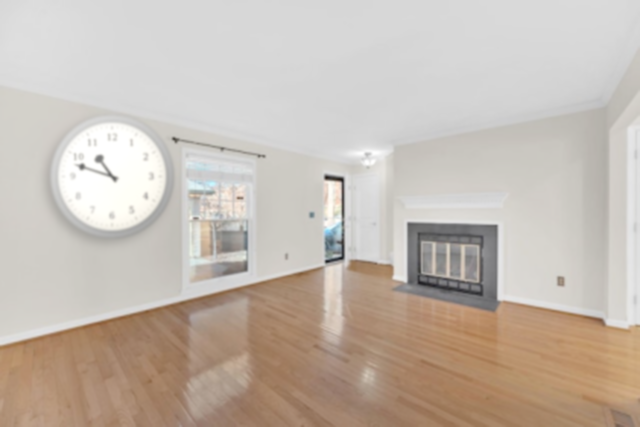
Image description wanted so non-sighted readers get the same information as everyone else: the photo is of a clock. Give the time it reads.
10:48
